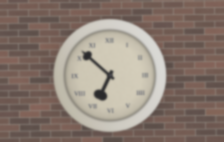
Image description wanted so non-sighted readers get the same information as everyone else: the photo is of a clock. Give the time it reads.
6:52
